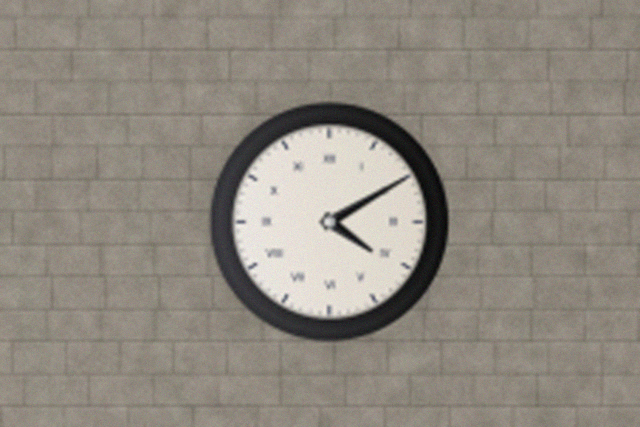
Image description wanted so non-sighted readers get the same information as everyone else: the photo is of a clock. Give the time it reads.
4:10
